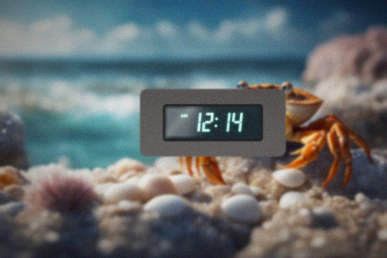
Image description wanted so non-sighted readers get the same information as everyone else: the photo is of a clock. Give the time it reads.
12:14
